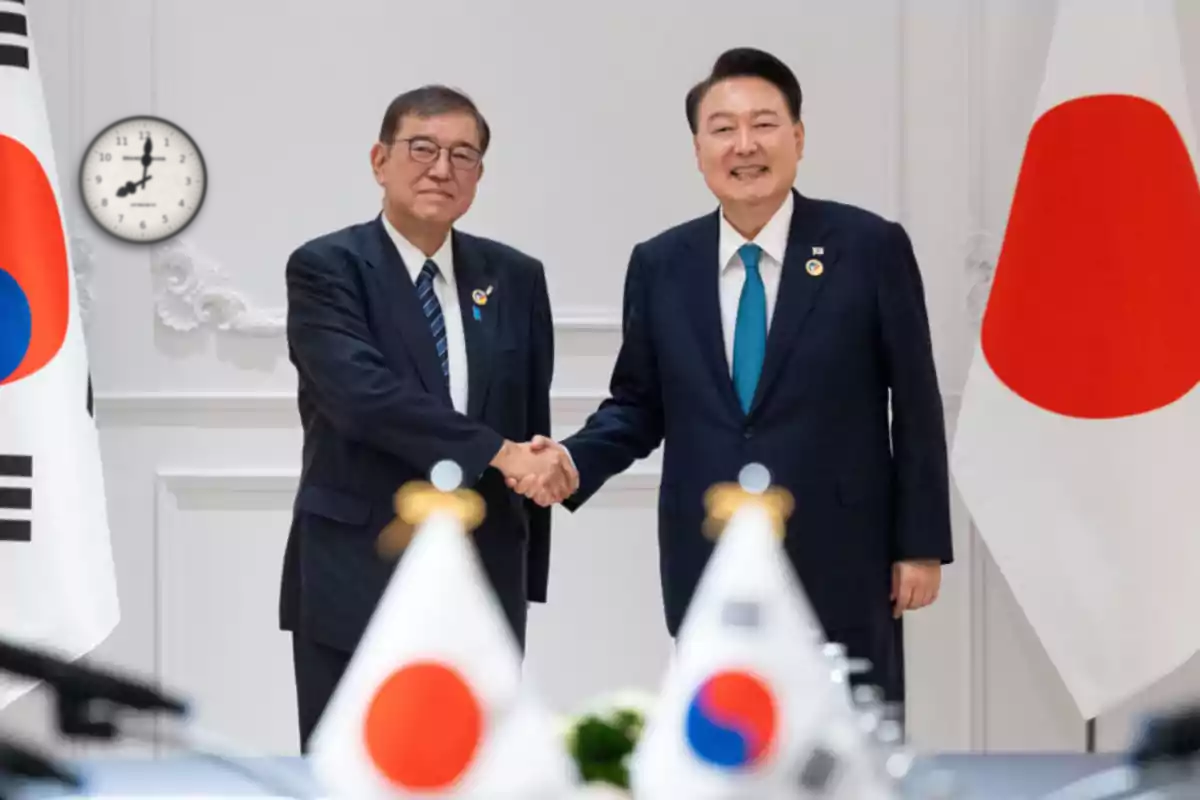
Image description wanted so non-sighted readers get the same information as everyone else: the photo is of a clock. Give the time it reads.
8:01
